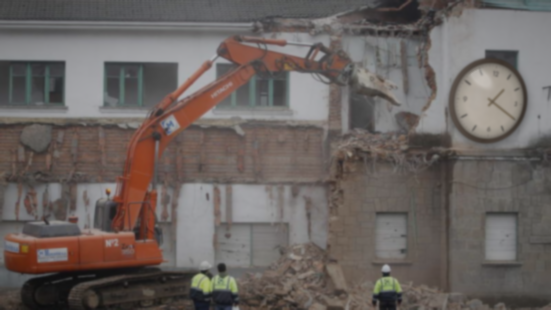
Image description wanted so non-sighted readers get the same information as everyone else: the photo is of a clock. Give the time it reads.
1:20
